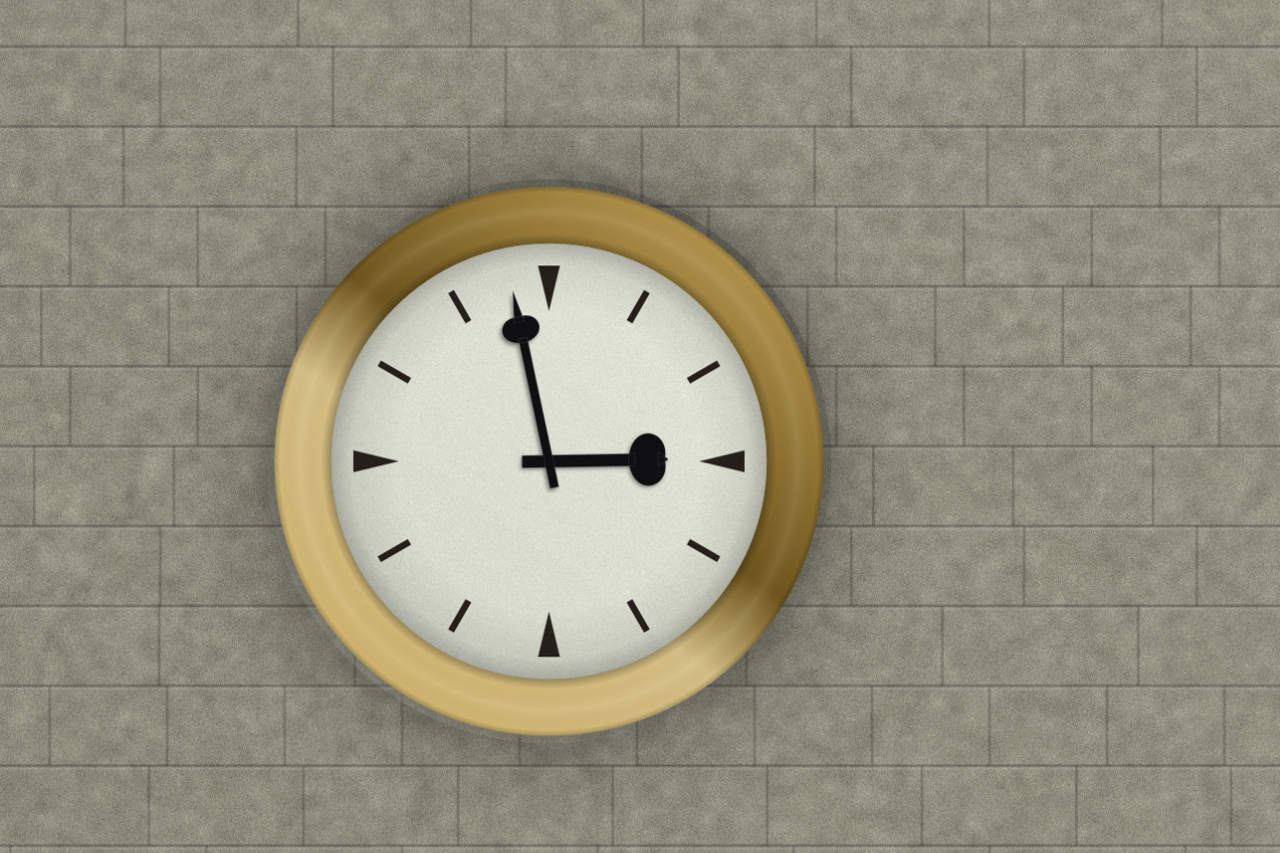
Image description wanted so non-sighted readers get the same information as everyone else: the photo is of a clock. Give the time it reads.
2:58
